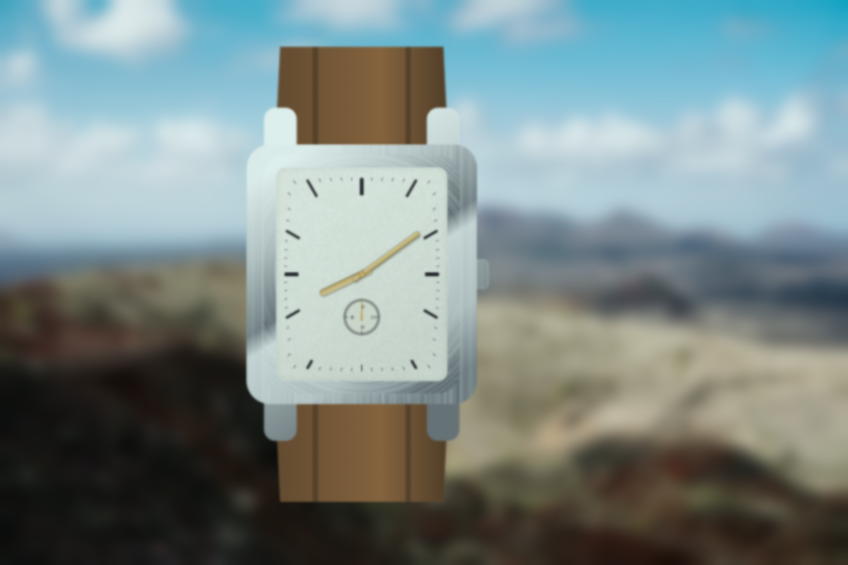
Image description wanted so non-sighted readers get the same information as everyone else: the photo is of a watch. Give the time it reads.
8:09
